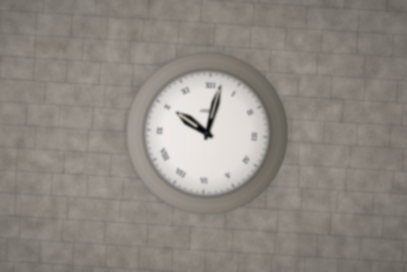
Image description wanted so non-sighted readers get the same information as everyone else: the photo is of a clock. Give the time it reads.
10:02
